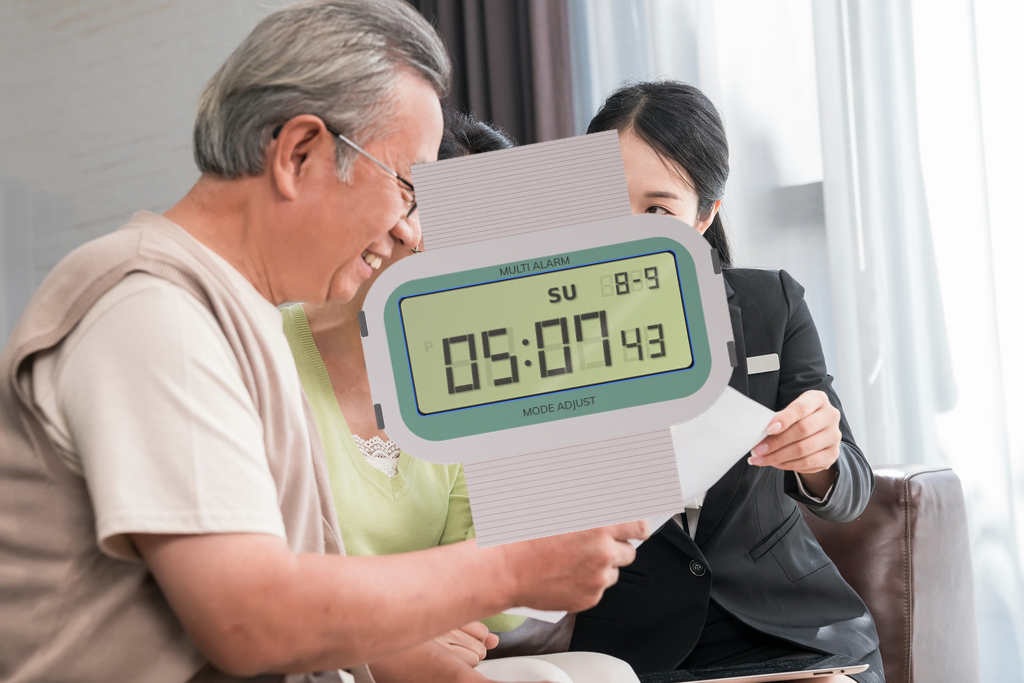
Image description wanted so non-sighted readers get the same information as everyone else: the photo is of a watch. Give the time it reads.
5:07:43
